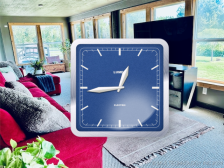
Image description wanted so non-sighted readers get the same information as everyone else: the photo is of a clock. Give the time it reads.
12:44
